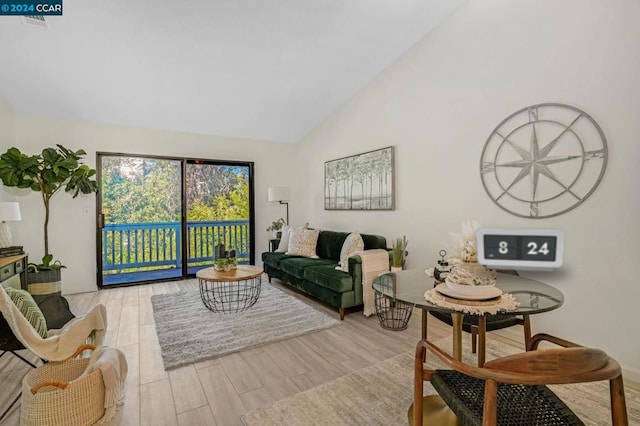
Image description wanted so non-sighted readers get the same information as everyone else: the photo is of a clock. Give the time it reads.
8:24
